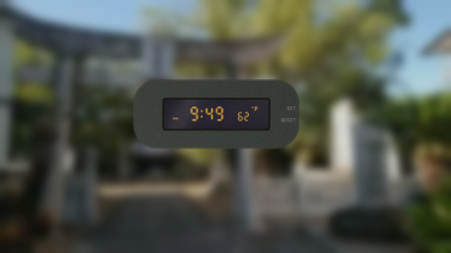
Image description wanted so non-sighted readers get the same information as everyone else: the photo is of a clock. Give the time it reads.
9:49
